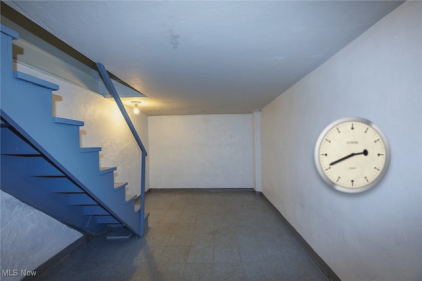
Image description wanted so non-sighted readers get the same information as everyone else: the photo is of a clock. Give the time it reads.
2:41
